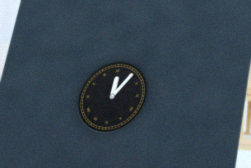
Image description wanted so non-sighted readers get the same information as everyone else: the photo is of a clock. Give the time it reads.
12:06
